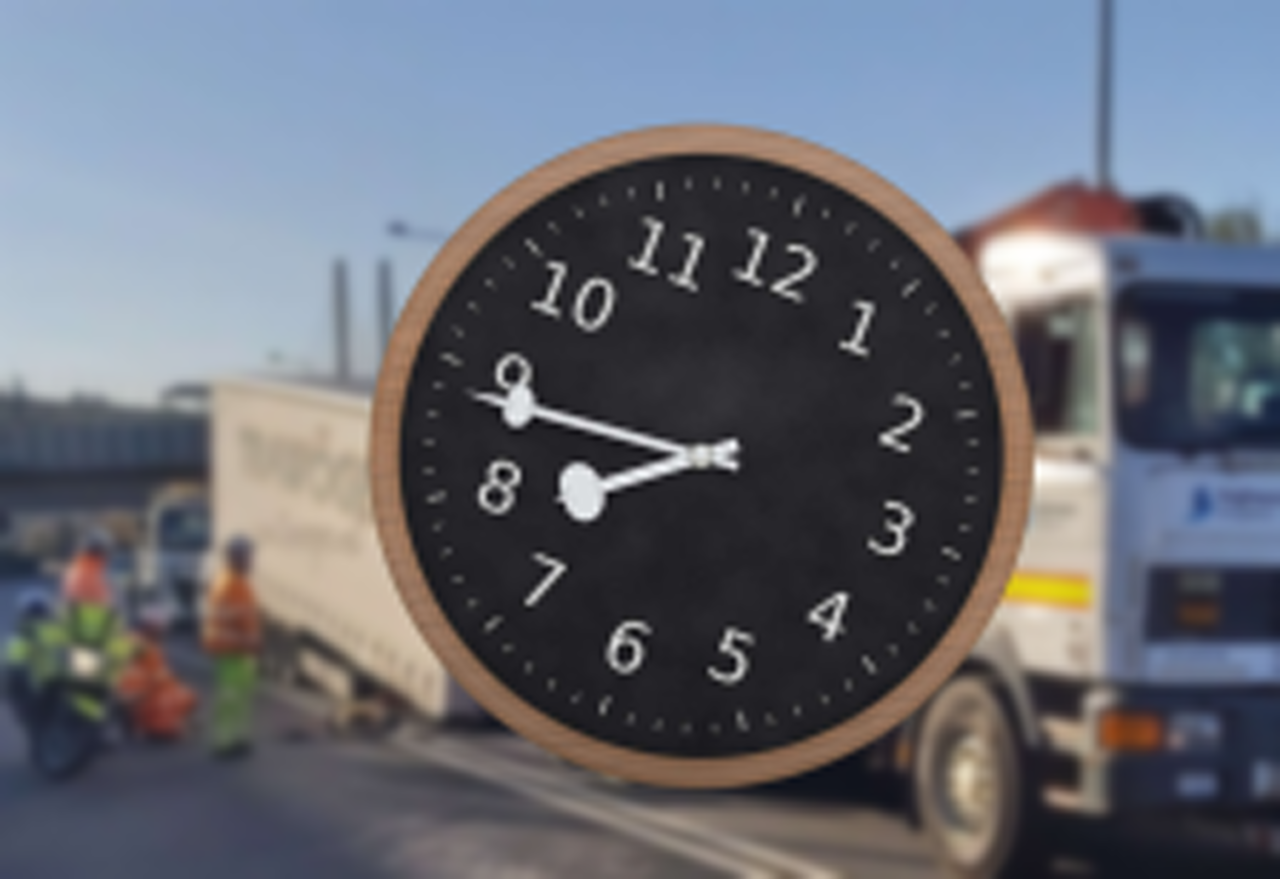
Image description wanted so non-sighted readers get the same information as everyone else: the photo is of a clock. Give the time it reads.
7:44
